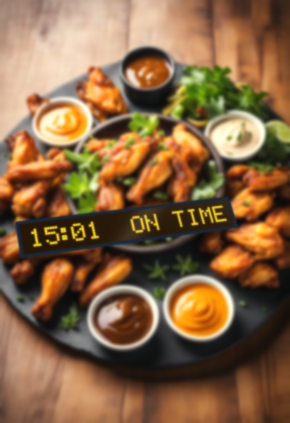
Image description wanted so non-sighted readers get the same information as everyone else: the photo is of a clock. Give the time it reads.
15:01
